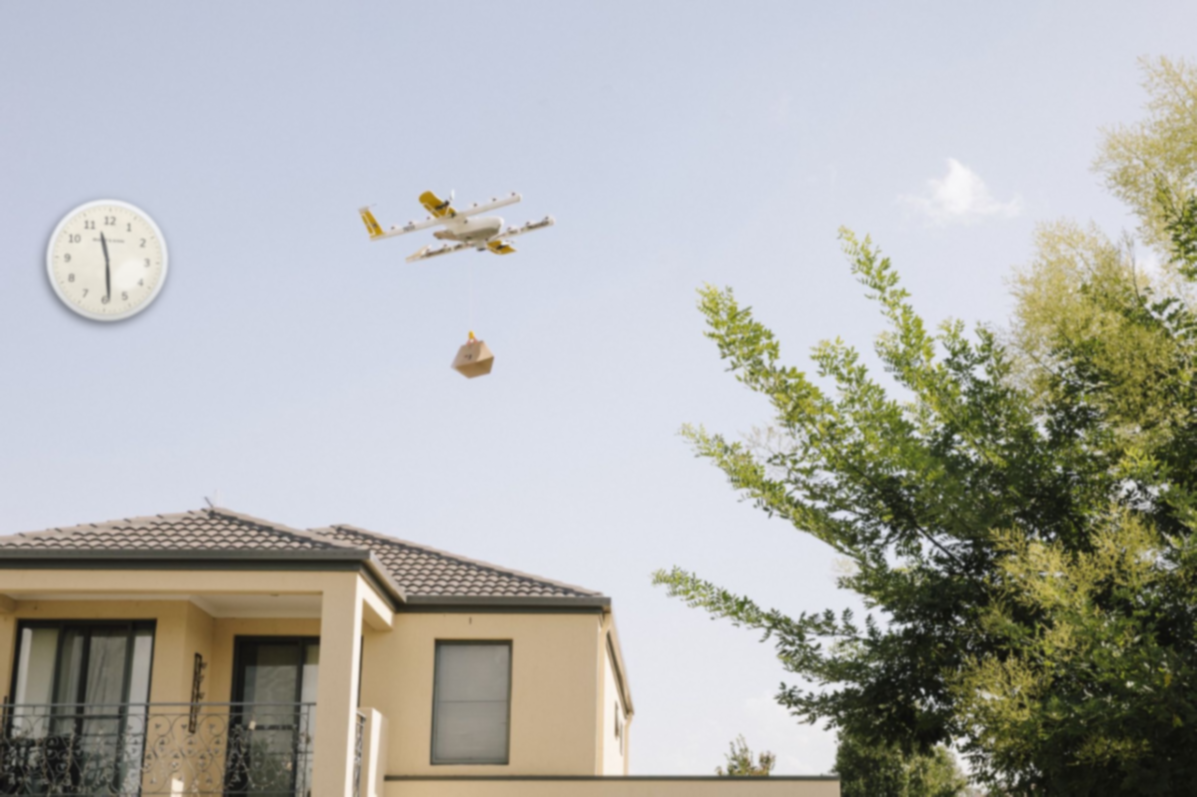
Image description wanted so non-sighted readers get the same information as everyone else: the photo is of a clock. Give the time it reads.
11:29
